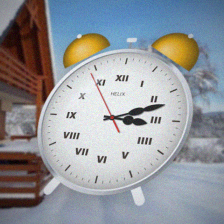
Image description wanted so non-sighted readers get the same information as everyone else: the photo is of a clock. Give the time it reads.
3:11:54
